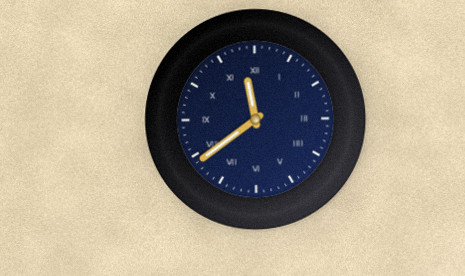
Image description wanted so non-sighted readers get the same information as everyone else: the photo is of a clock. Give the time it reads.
11:39
